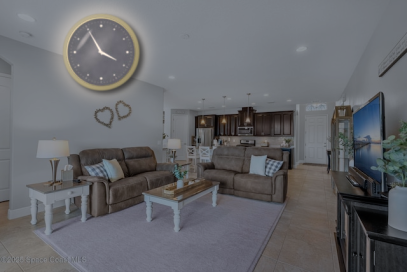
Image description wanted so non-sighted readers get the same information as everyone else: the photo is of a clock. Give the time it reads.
3:55
